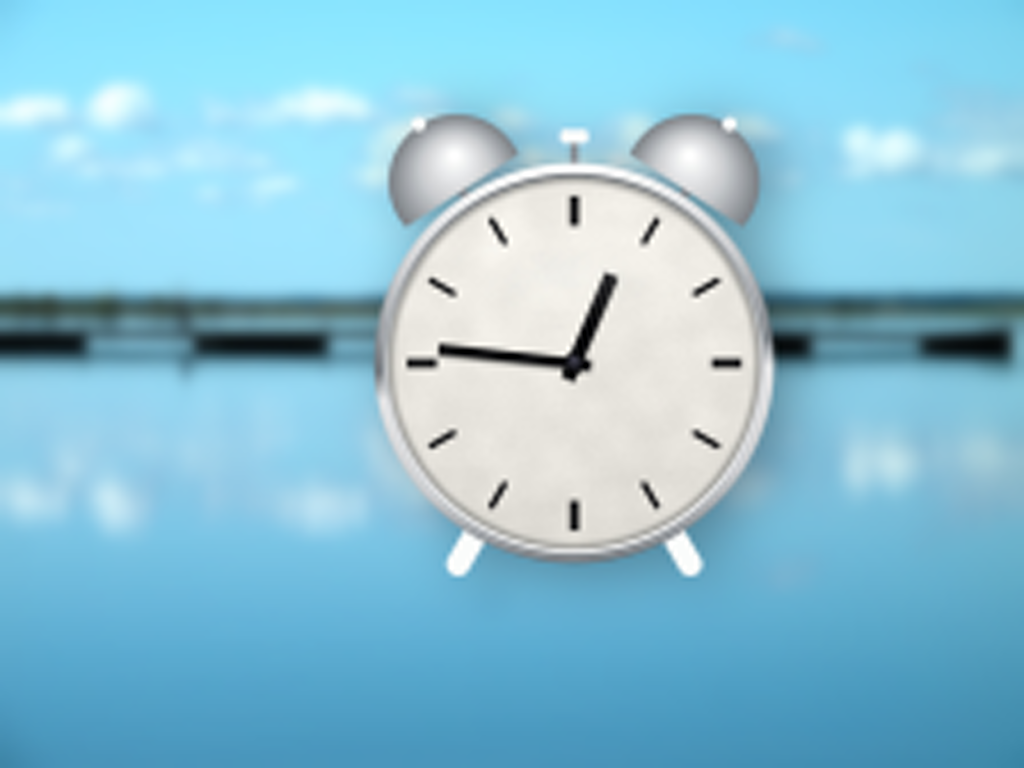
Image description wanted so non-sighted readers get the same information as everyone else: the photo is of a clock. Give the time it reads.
12:46
